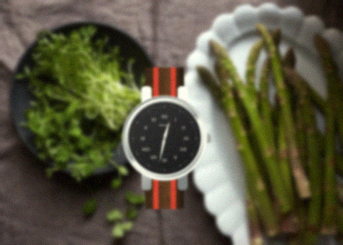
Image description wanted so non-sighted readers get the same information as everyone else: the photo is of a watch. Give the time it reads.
12:32
